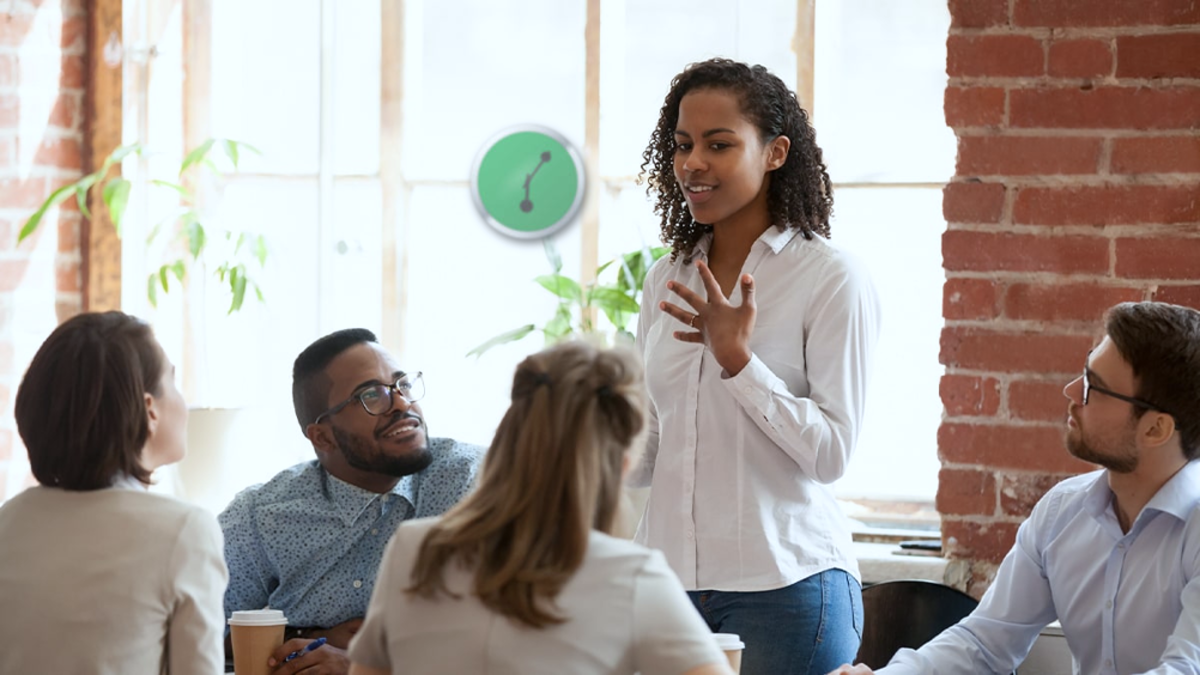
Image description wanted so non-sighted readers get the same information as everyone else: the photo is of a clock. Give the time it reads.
6:06
